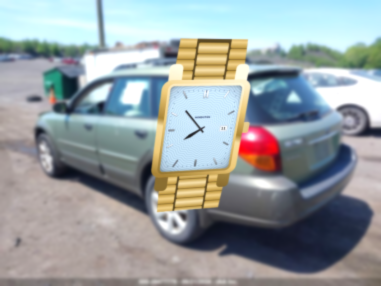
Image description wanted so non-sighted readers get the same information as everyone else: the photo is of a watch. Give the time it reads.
7:53
